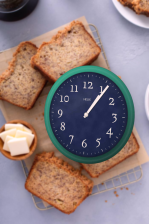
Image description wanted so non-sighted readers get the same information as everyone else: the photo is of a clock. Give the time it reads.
1:06
